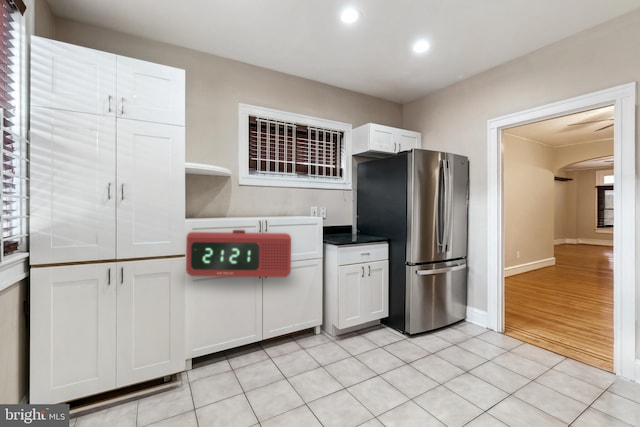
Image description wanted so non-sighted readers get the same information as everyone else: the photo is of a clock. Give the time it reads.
21:21
